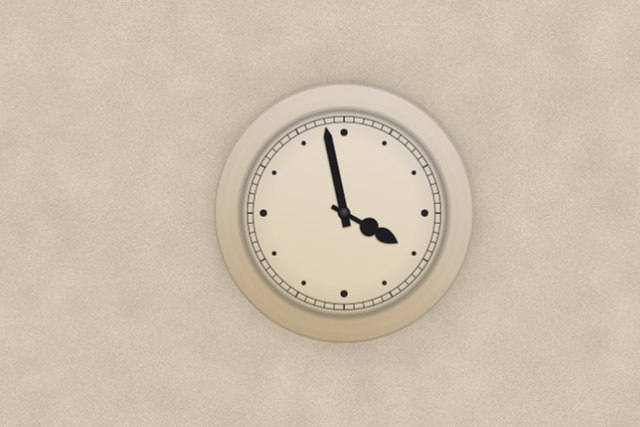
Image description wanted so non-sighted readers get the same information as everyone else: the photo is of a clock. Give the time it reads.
3:58
